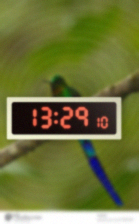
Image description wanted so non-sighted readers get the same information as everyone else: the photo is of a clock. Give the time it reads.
13:29:10
